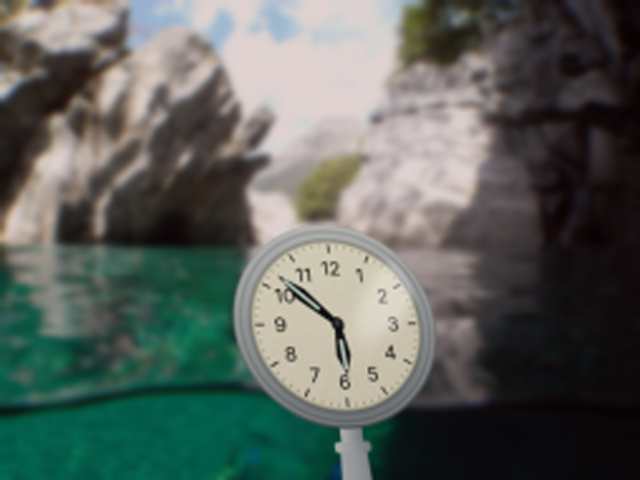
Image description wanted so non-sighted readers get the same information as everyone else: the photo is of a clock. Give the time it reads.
5:52
